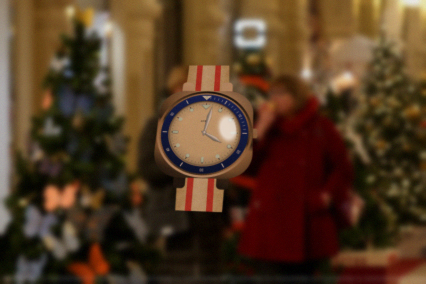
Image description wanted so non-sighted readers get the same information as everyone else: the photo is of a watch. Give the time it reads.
4:02
